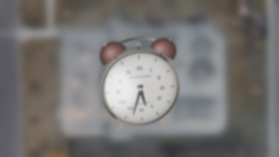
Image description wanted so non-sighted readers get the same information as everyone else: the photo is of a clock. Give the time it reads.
5:33
